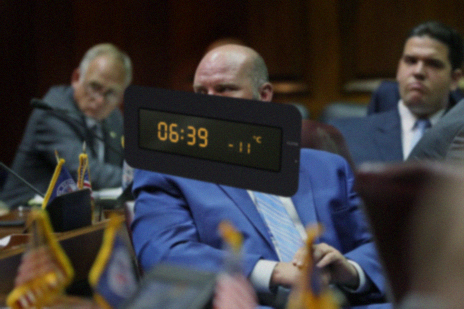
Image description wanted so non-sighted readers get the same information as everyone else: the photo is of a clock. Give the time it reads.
6:39
